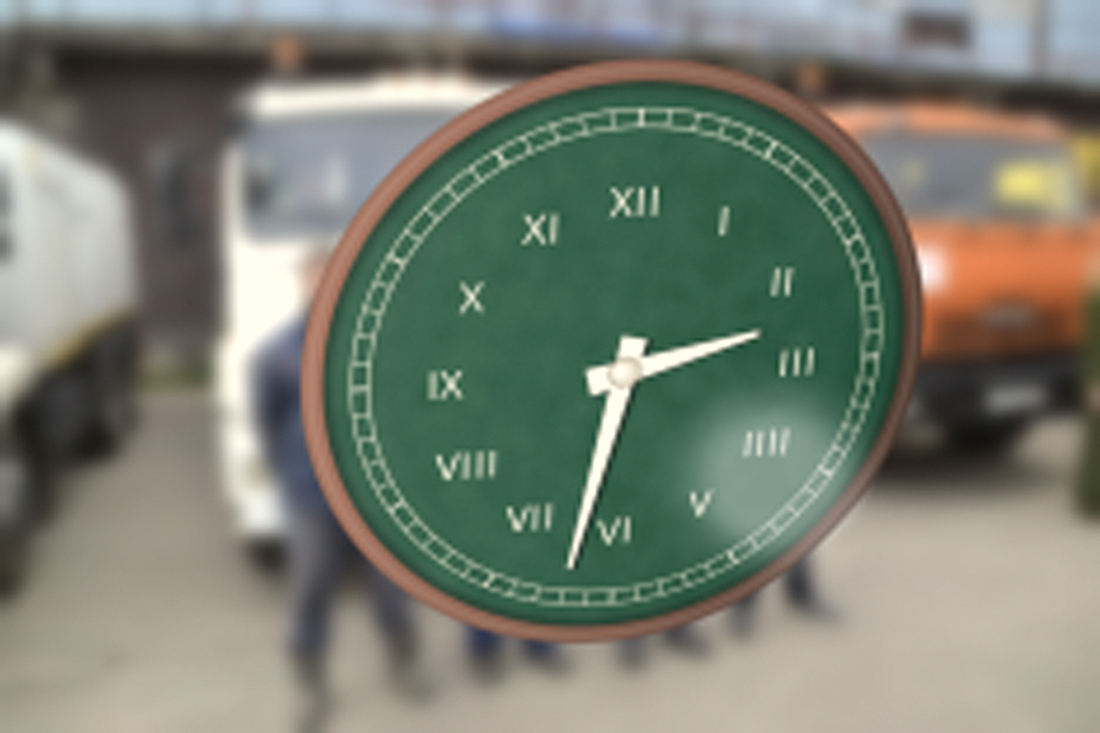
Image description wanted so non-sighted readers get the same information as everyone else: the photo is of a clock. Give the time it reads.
2:32
